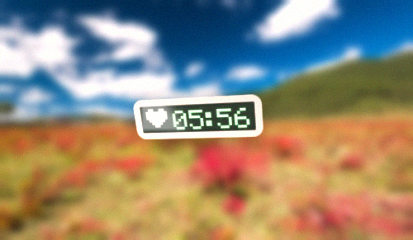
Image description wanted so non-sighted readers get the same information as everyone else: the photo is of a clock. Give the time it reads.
5:56
